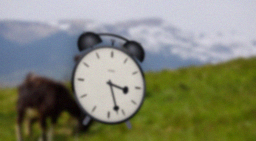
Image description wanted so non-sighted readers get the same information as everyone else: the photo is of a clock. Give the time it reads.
3:27
